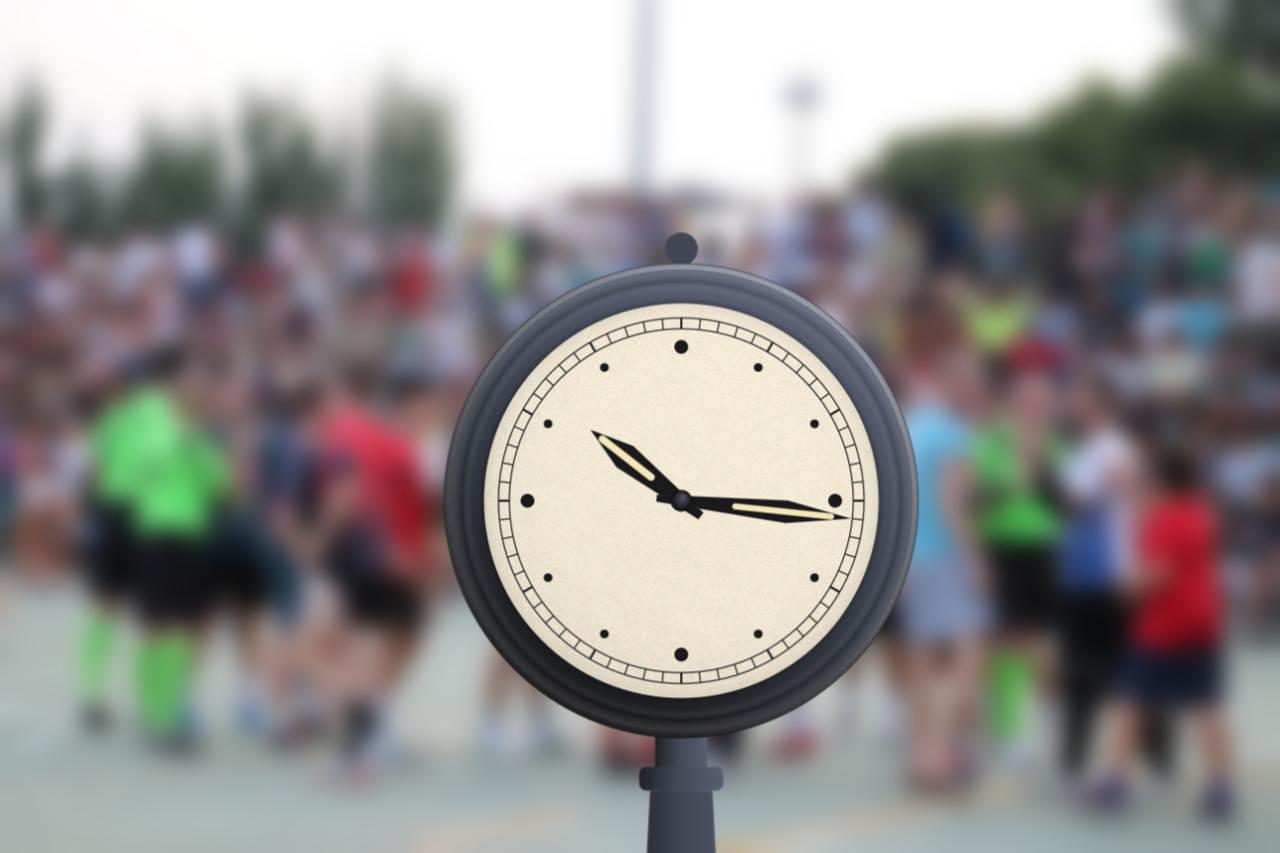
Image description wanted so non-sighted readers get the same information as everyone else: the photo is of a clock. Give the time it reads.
10:16
